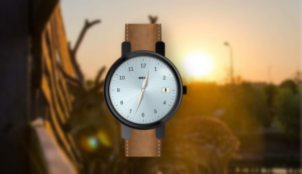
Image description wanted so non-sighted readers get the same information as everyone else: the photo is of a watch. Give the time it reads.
12:33
